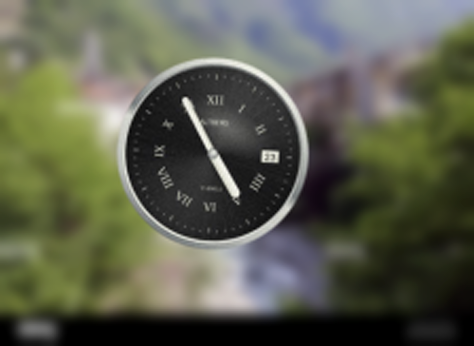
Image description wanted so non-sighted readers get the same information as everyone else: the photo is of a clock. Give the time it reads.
4:55
